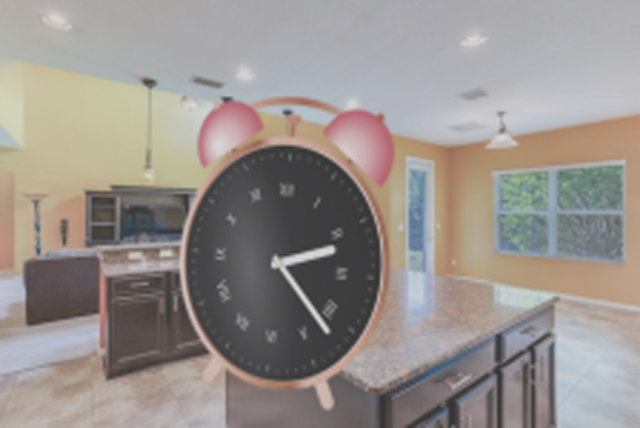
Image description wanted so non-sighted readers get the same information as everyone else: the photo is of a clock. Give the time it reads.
2:22
